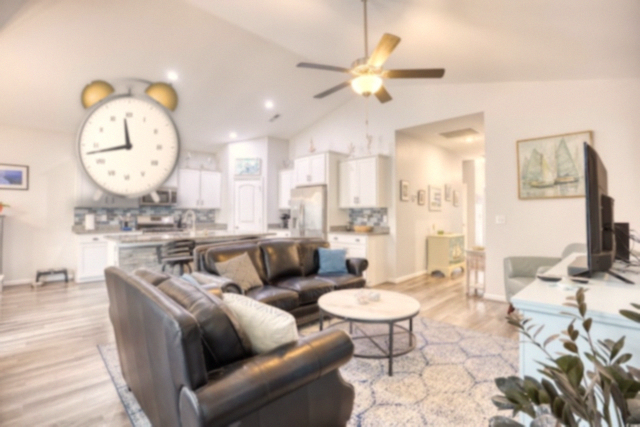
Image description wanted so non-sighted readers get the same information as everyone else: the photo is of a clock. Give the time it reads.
11:43
